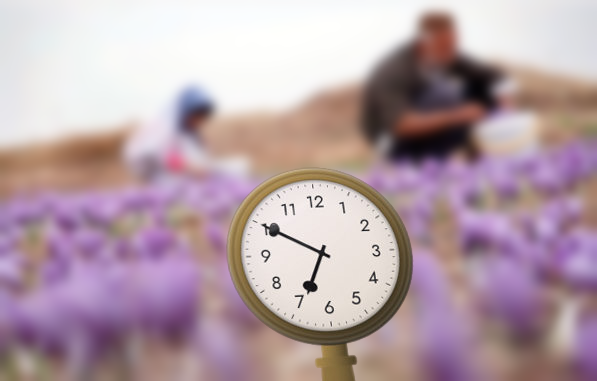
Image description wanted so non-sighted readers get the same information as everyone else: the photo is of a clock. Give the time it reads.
6:50
